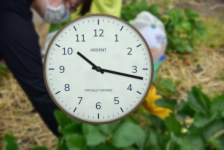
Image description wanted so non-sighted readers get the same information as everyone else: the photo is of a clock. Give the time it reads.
10:17
